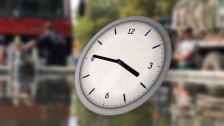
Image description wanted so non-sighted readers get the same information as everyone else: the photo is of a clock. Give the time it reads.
3:46
